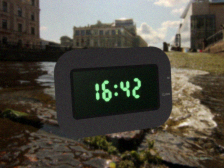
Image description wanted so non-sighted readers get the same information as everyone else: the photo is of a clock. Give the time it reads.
16:42
